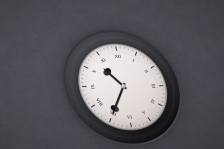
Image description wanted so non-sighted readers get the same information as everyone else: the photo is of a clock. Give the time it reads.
10:35
